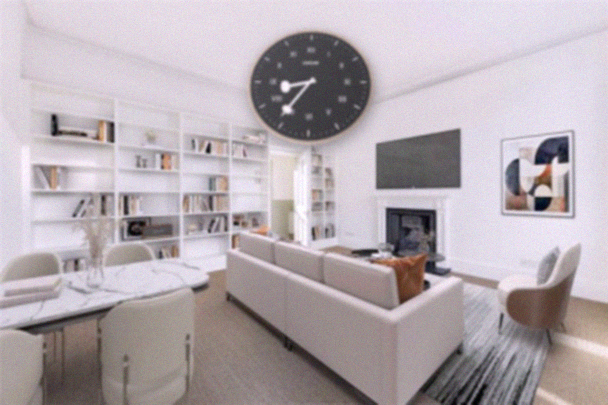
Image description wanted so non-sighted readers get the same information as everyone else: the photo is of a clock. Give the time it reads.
8:36
